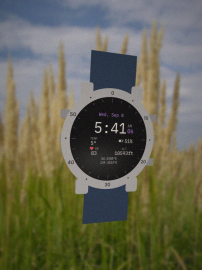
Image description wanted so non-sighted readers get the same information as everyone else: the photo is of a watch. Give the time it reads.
5:41
